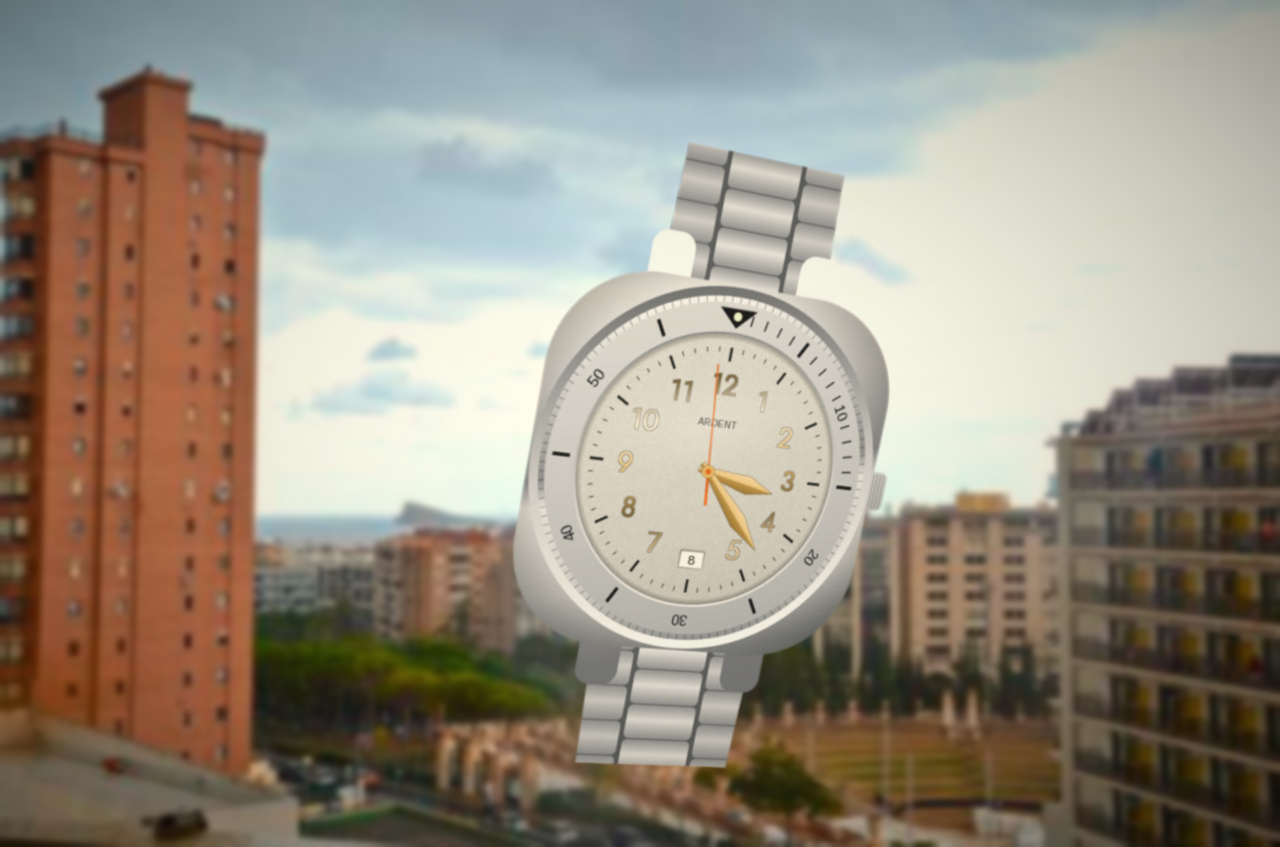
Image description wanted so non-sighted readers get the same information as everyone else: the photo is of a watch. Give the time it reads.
3:22:59
